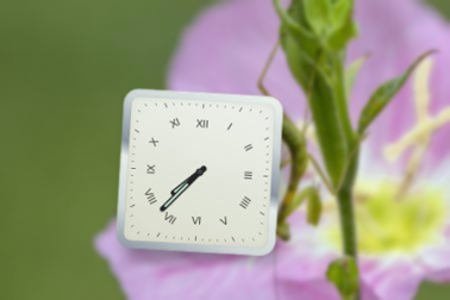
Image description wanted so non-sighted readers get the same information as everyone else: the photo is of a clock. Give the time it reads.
7:37
